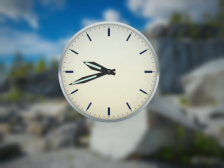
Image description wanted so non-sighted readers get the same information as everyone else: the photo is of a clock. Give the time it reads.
9:42
